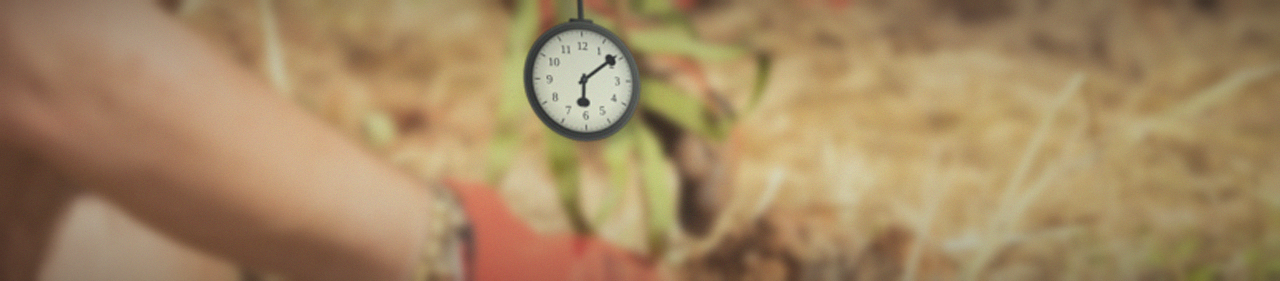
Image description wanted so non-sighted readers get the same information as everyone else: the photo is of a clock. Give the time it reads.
6:09
